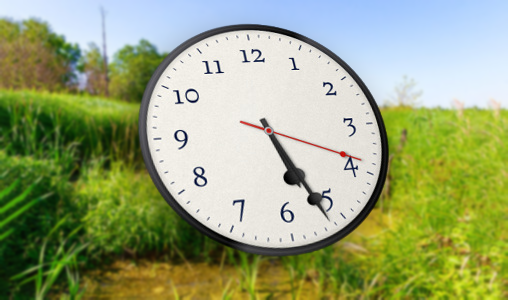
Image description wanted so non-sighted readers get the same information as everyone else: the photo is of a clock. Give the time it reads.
5:26:19
